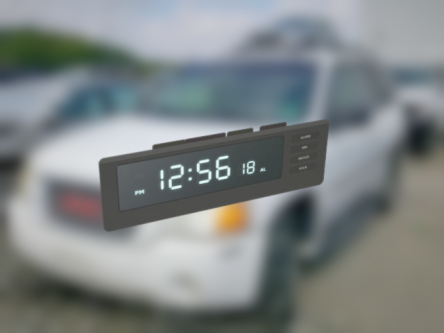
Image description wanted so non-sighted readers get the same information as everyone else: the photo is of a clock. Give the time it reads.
12:56:18
